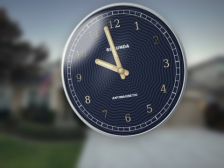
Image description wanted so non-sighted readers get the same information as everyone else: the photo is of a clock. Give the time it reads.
9:58
